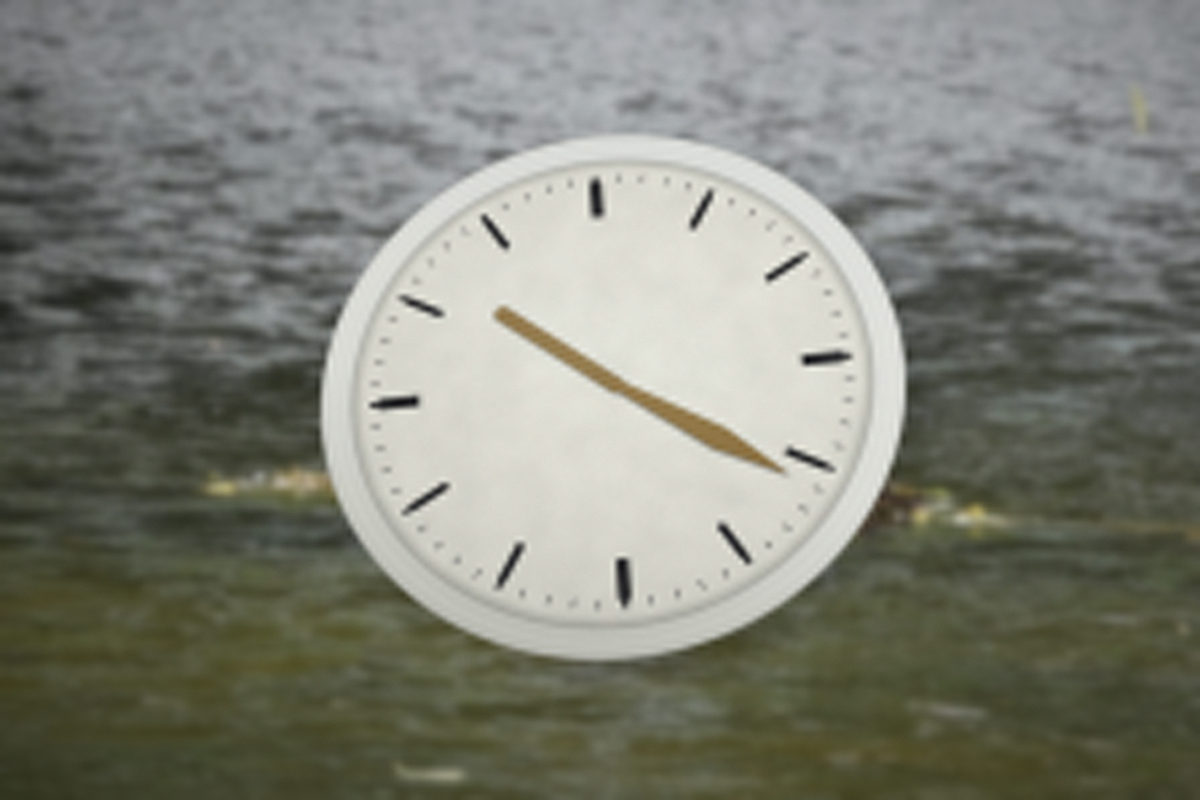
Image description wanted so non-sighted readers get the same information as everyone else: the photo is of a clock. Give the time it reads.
10:21
